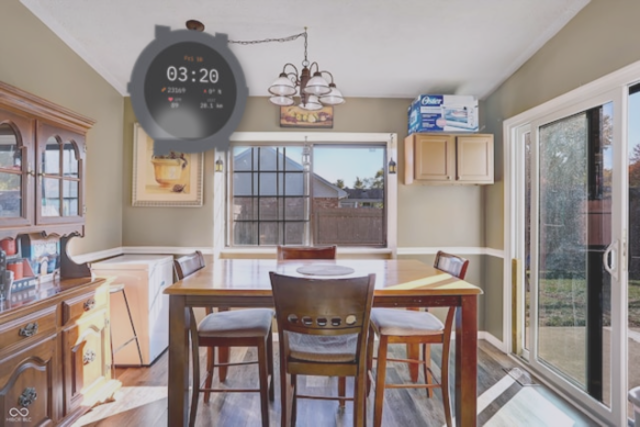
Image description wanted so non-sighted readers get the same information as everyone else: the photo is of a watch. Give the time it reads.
3:20
